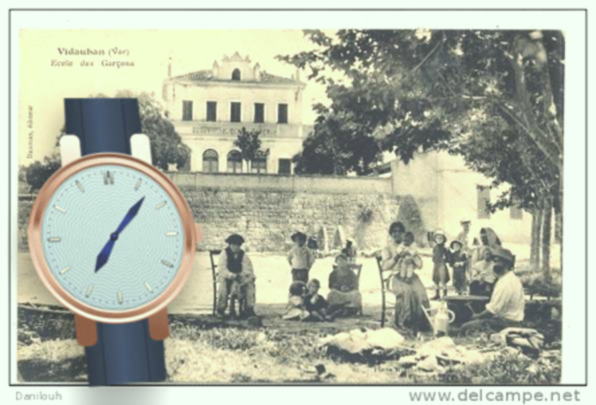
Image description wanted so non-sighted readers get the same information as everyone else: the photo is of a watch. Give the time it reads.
7:07
